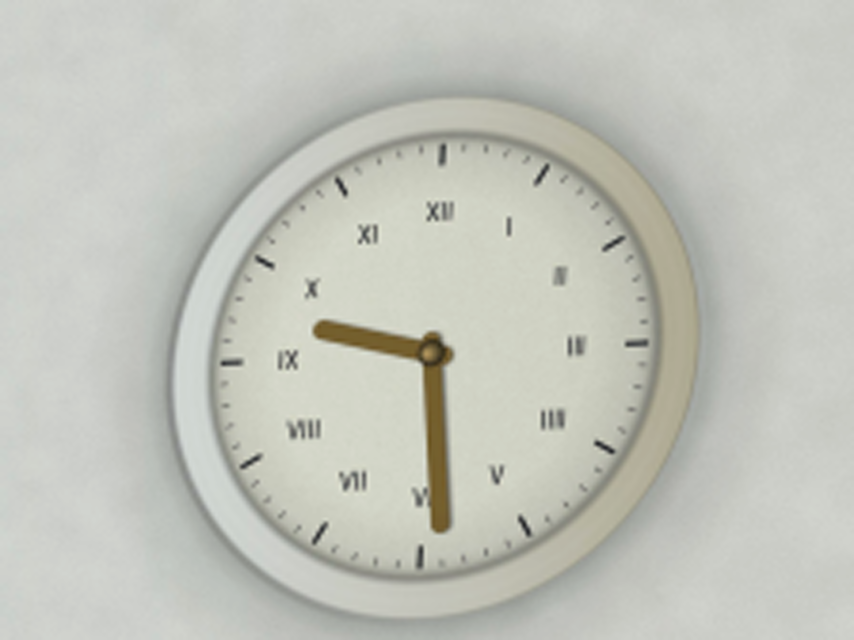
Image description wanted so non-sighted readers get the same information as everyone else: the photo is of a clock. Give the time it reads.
9:29
